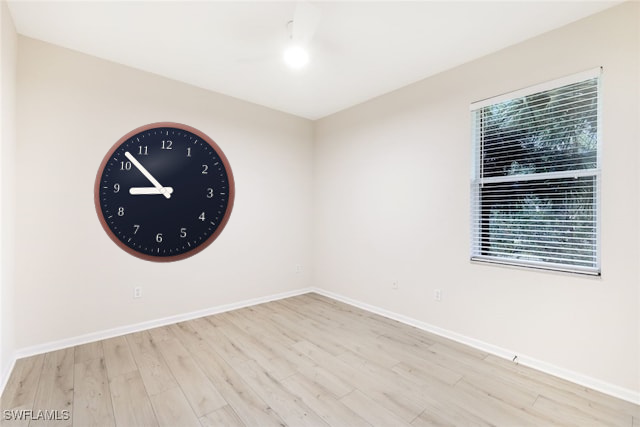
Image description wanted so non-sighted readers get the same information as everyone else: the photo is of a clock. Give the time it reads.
8:52
